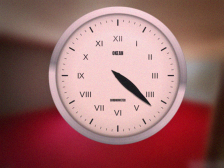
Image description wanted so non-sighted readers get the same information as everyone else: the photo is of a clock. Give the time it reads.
4:22
